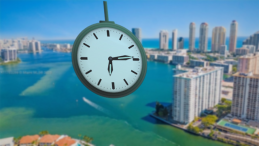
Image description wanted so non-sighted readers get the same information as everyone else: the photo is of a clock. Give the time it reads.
6:14
